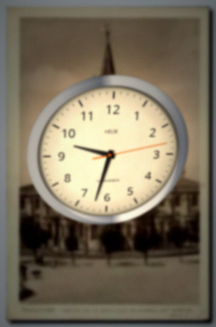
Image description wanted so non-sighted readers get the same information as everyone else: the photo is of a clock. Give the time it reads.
9:32:13
